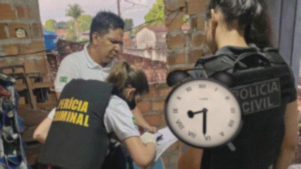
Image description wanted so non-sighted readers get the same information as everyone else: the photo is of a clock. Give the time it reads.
8:31
